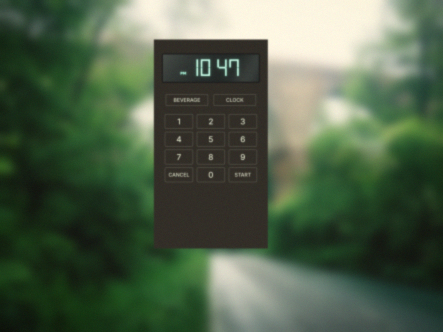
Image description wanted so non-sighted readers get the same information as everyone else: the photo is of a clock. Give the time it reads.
10:47
